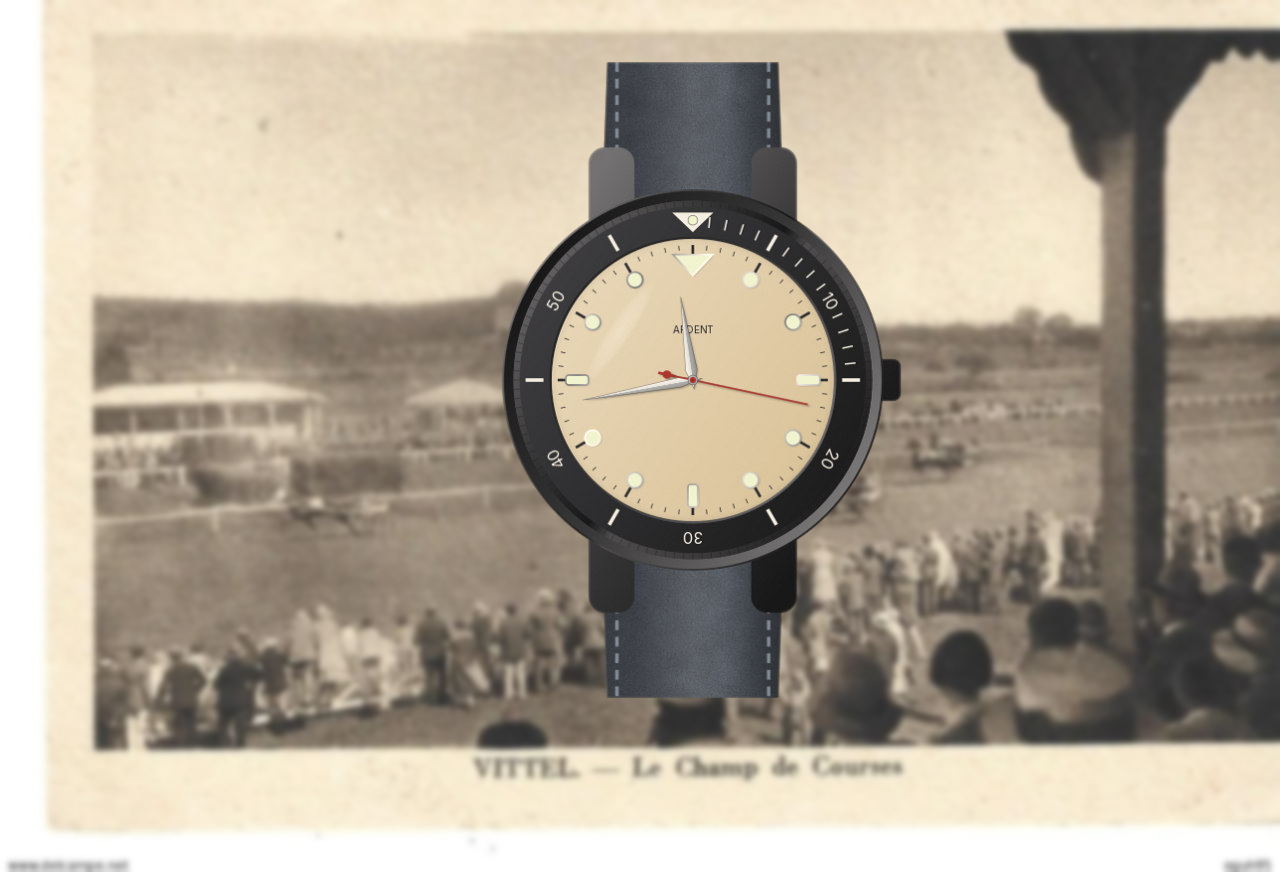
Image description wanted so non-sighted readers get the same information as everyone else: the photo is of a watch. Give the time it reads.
11:43:17
